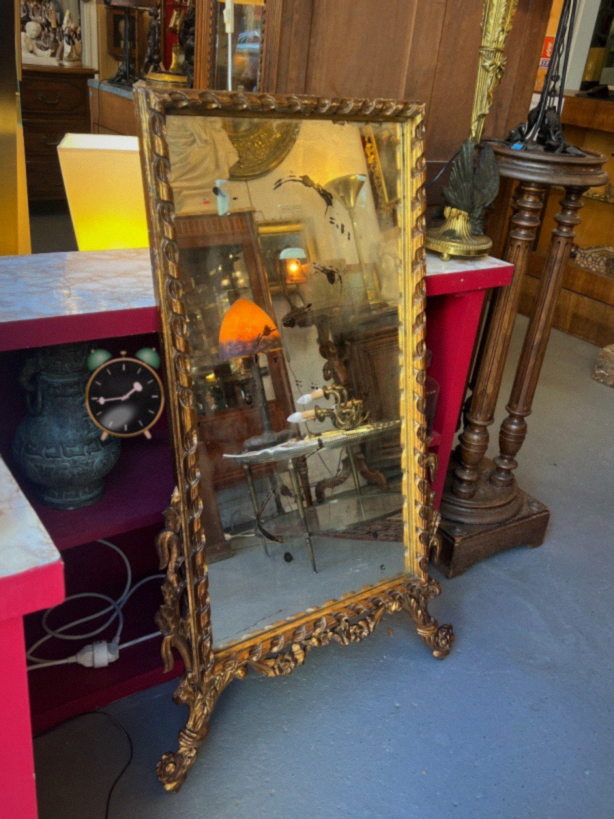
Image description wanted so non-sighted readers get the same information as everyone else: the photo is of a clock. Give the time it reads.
1:44
